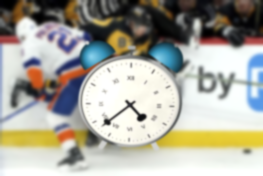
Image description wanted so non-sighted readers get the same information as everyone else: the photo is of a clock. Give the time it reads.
4:38
